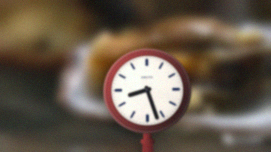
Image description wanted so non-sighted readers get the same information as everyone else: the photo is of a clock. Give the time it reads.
8:27
